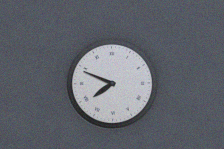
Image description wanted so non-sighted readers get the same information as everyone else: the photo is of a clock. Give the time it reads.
7:49
